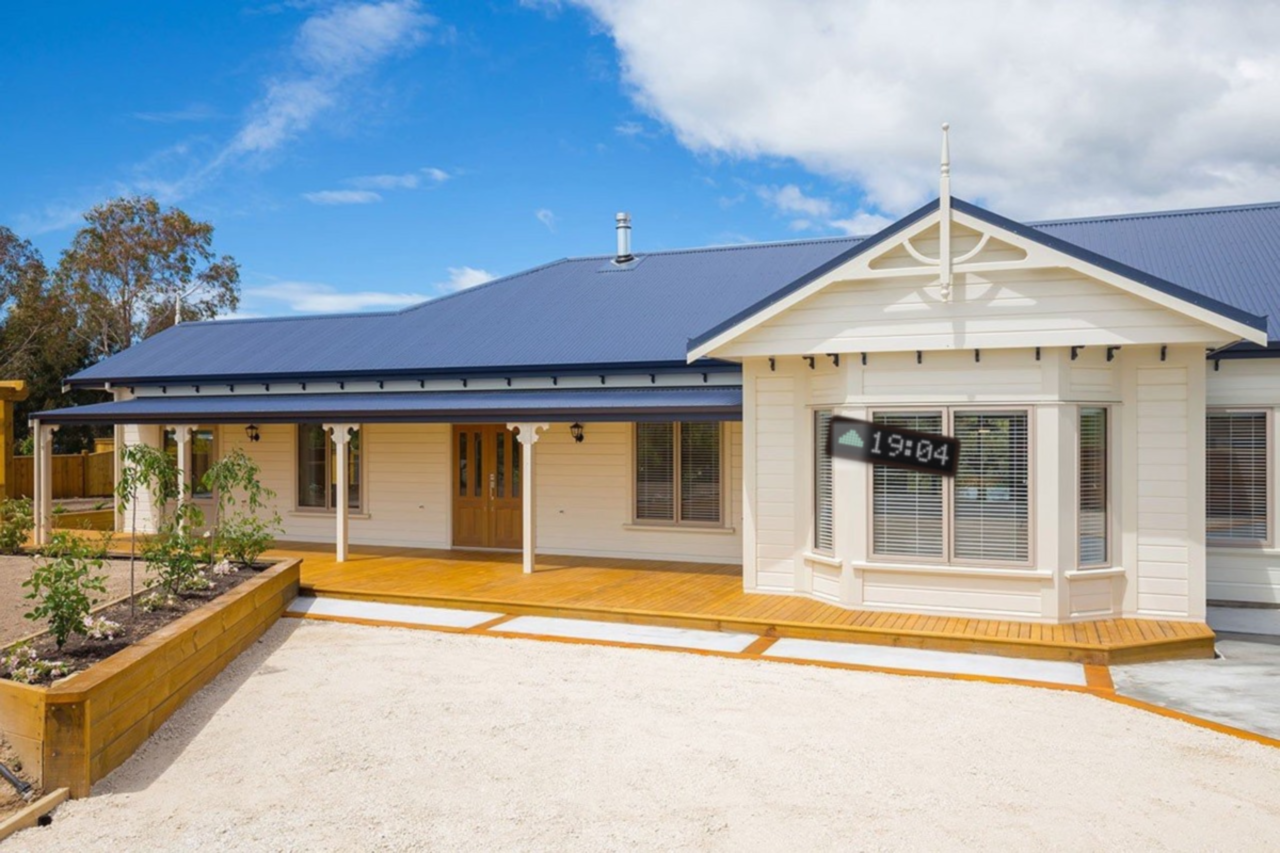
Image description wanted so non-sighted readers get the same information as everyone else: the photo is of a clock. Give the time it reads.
19:04
